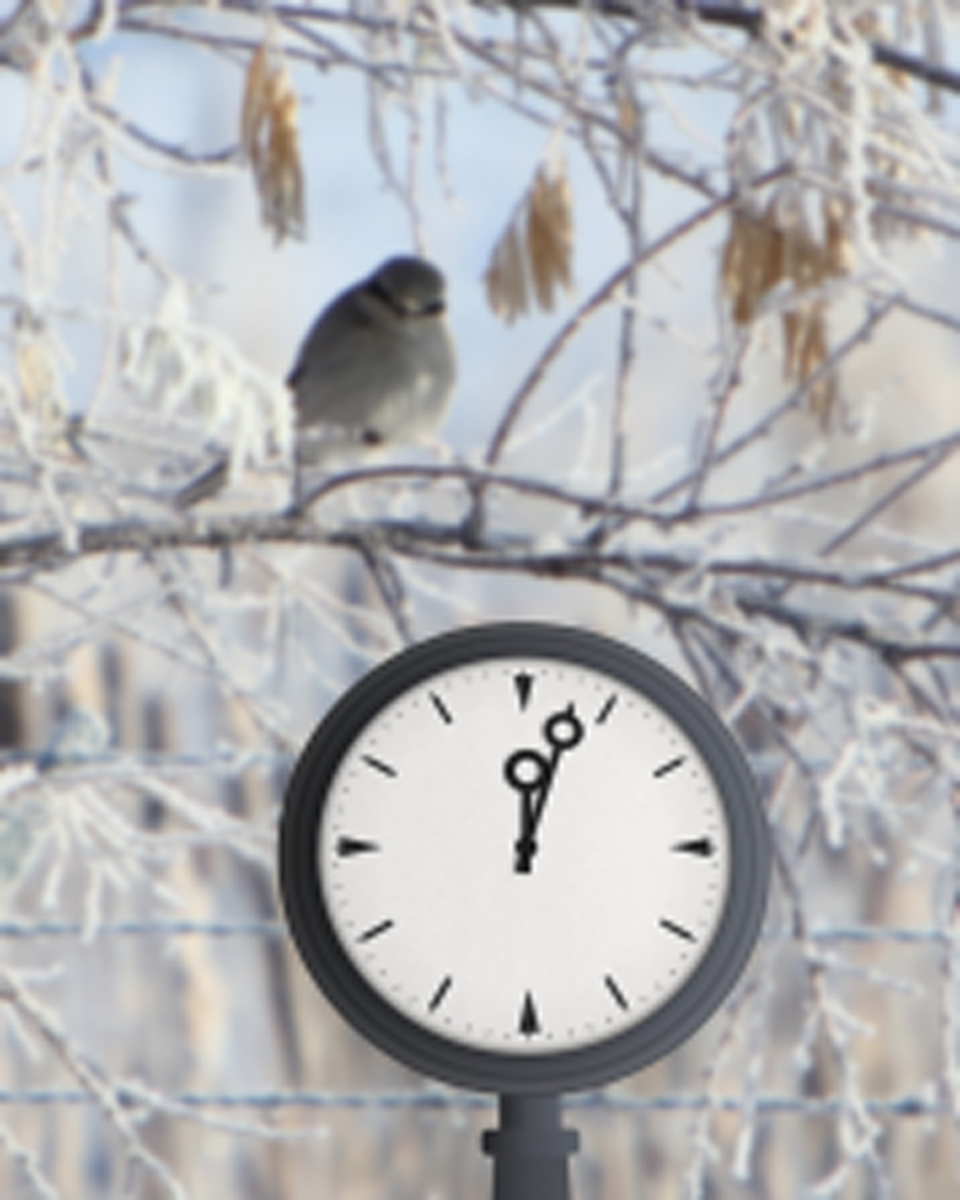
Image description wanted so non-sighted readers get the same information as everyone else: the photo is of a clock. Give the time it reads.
12:03
